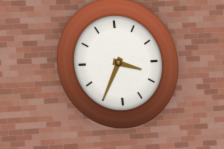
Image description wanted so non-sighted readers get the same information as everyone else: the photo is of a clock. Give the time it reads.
3:35
